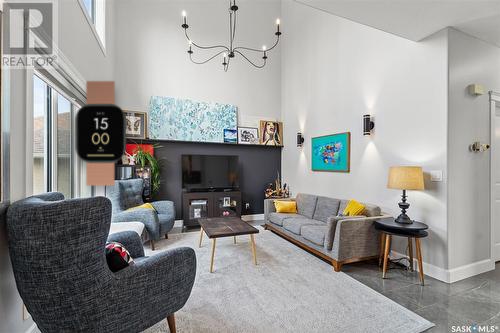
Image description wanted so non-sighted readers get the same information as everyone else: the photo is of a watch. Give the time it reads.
15:00
